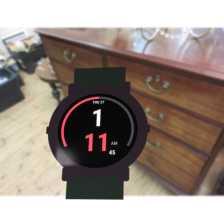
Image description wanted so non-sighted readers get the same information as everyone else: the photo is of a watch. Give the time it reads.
1:11
